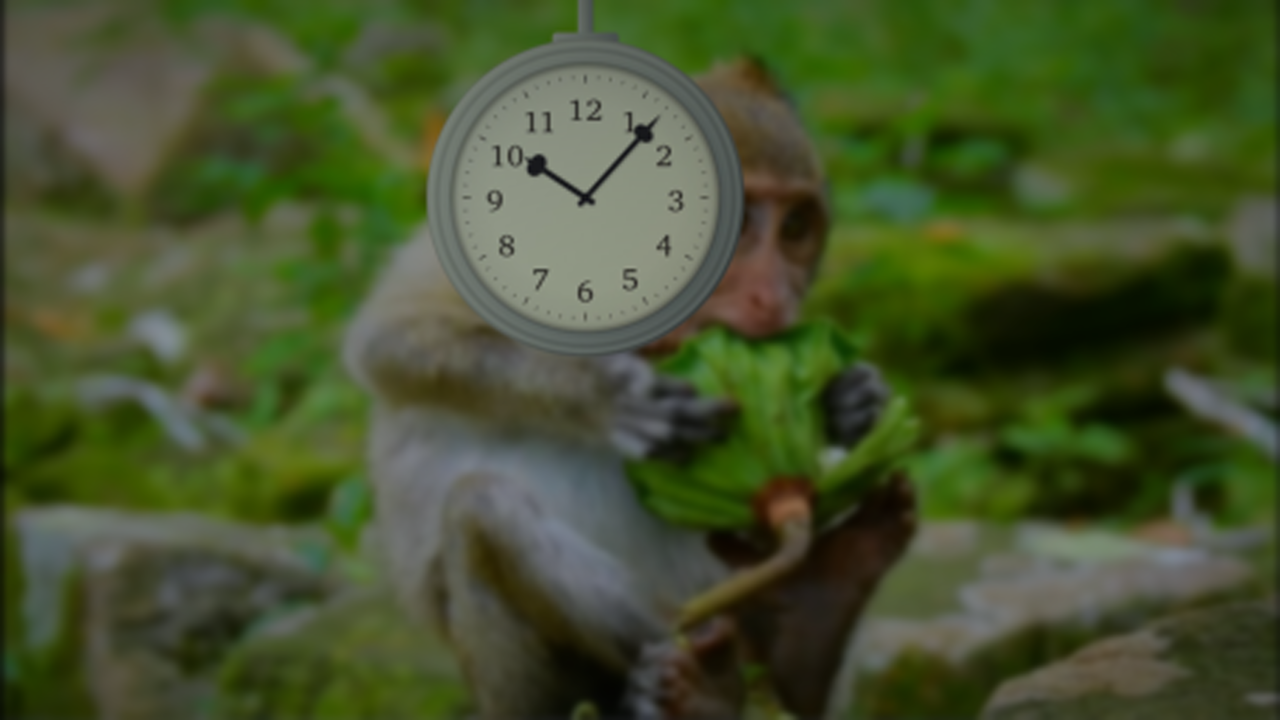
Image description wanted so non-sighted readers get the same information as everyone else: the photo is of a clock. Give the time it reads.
10:07
